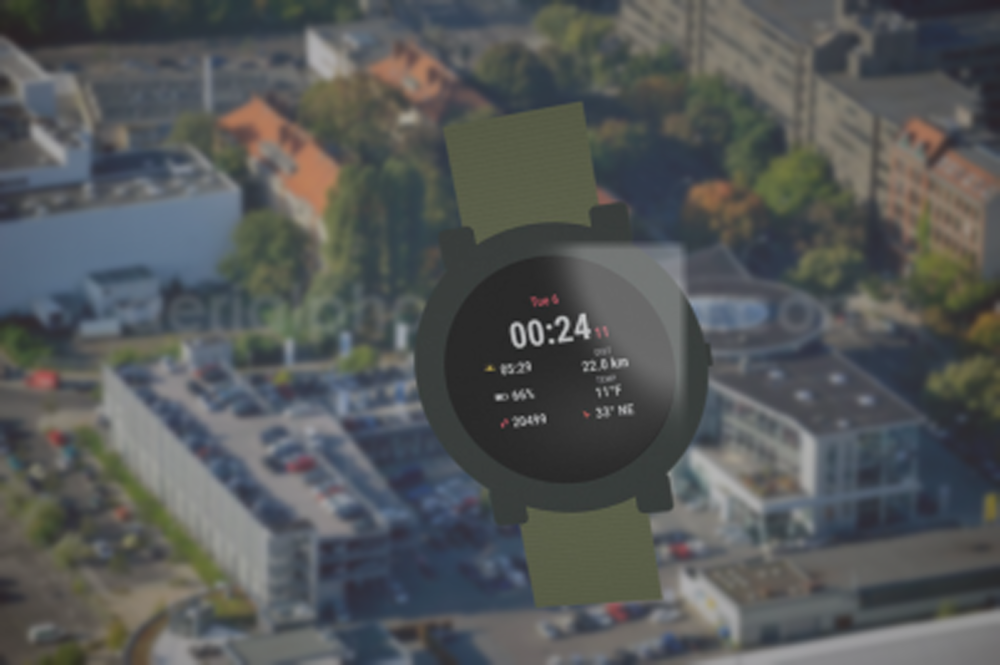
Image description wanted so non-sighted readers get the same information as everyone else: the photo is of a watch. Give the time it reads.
0:24
